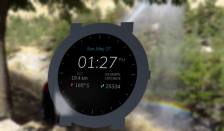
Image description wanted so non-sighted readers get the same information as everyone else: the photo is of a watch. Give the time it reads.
1:27
